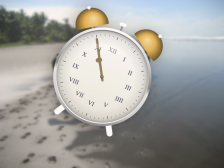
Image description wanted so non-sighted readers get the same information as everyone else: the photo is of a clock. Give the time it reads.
10:55
